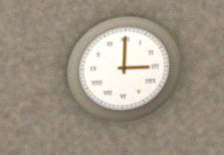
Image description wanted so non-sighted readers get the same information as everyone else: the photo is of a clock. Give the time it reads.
3:00
